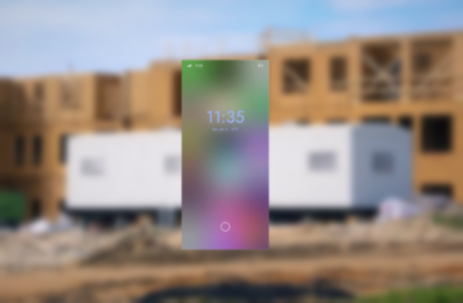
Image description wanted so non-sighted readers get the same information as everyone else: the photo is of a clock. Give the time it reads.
11:35
